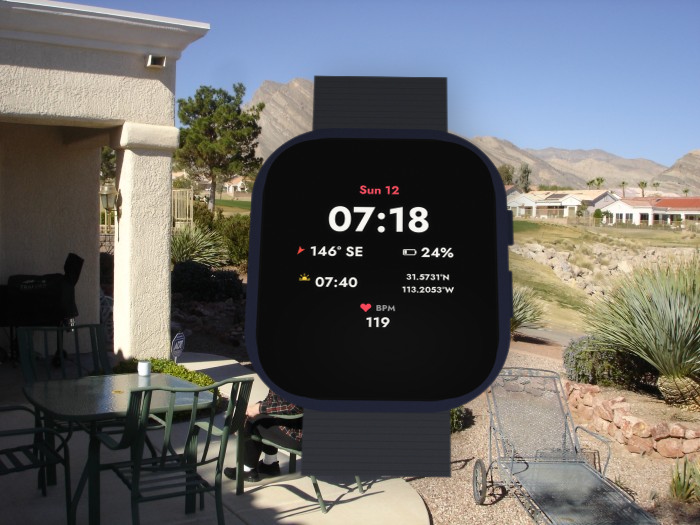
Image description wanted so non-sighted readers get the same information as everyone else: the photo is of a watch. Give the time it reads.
7:18
